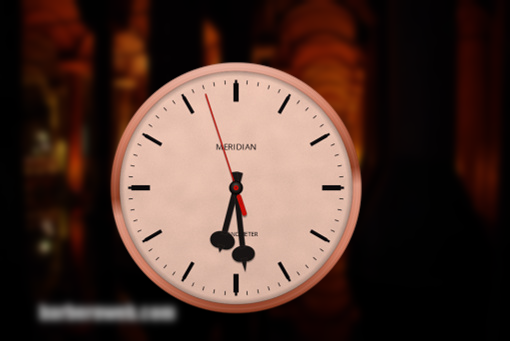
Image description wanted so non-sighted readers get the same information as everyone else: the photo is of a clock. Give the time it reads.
6:28:57
